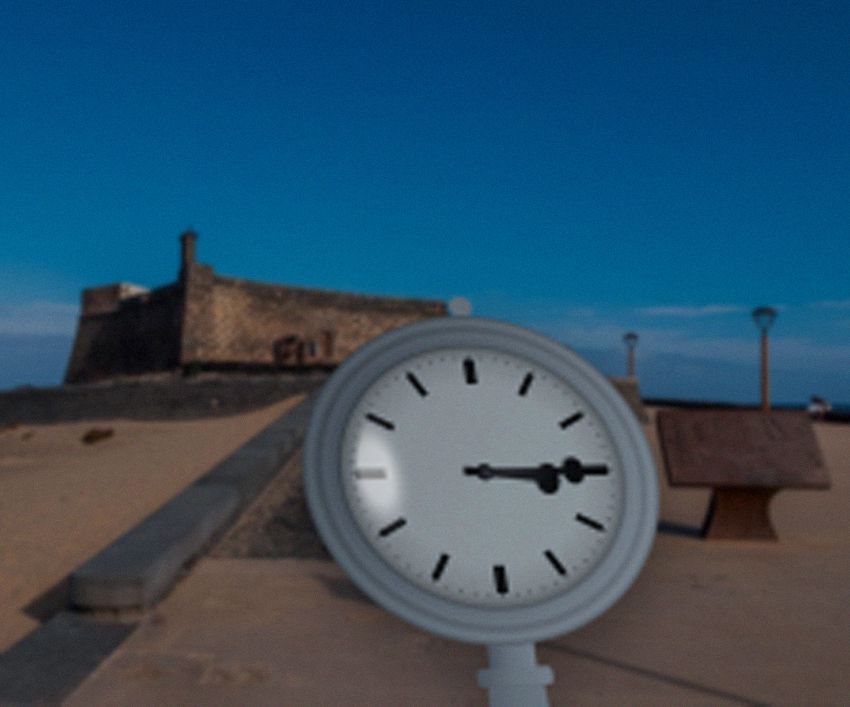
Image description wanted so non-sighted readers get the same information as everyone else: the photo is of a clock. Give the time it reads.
3:15
